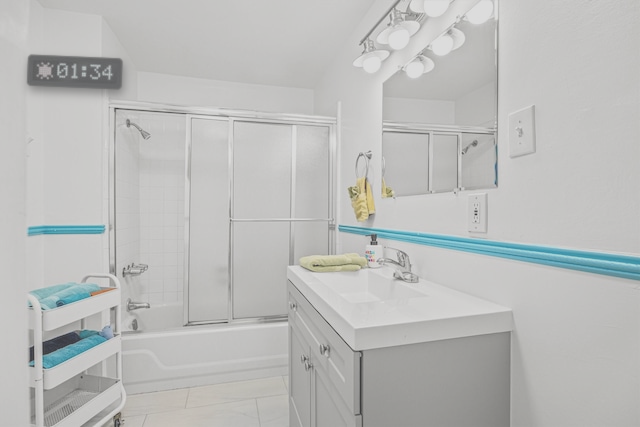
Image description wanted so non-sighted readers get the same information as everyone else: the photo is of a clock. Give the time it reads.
1:34
